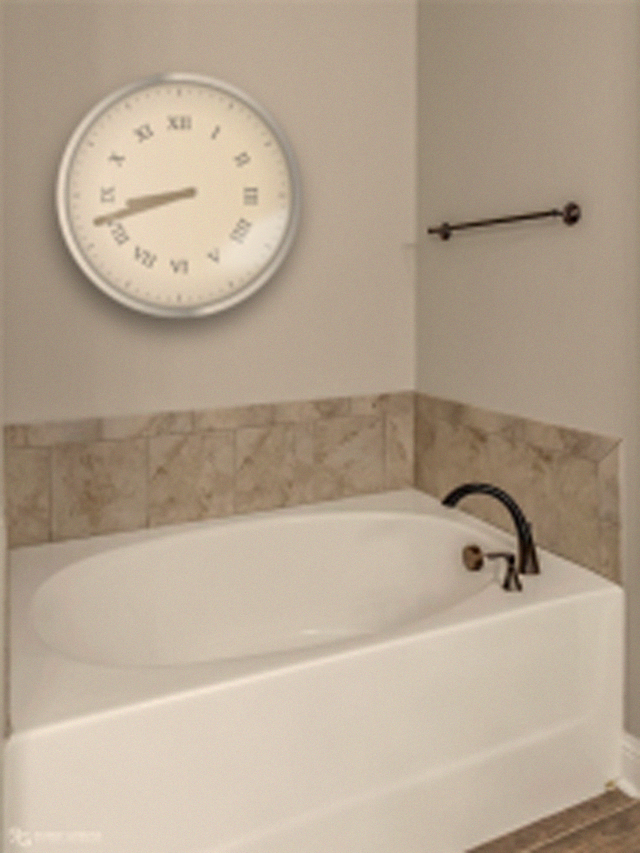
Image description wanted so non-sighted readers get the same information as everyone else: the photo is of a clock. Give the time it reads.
8:42
